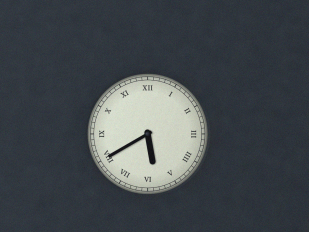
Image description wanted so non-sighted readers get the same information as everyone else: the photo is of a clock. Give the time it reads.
5:40
